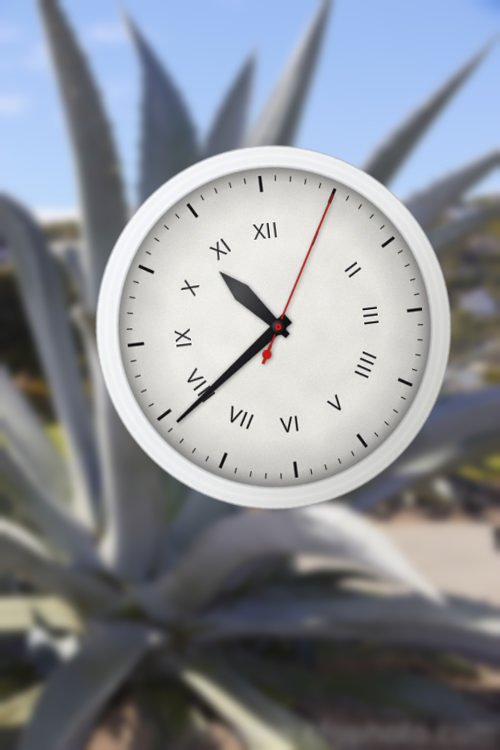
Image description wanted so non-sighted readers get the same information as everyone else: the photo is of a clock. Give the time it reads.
10:39:05
